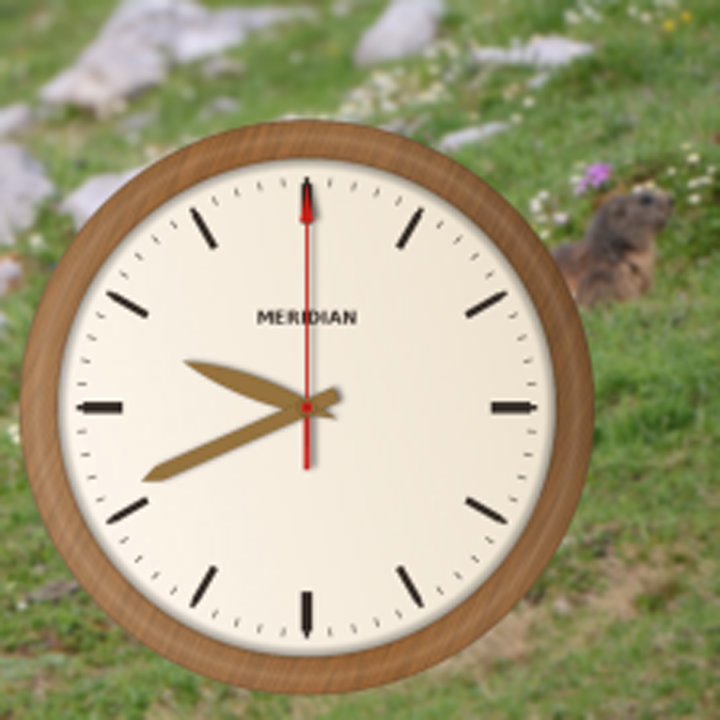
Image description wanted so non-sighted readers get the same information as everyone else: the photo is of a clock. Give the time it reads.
9:41:00
